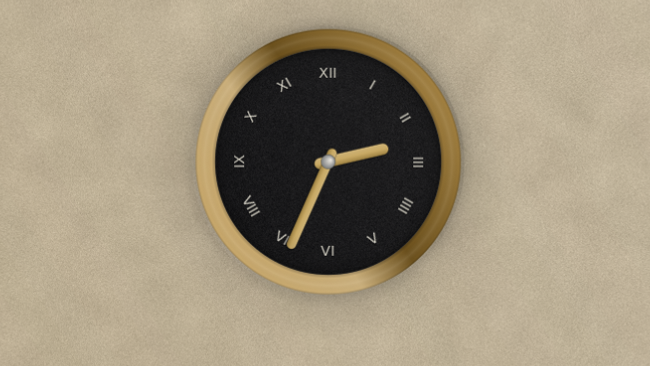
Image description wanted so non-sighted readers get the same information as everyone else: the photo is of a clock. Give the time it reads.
2:34
